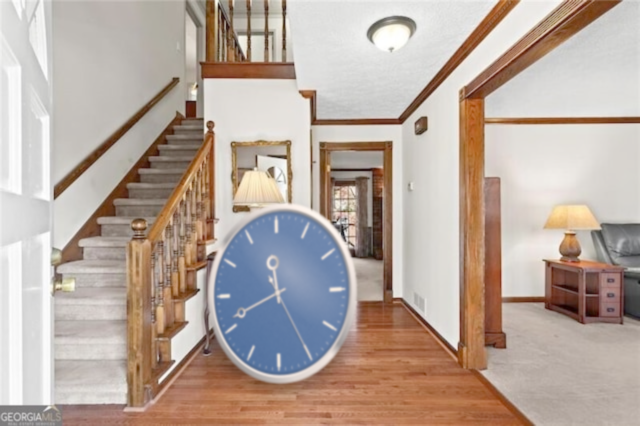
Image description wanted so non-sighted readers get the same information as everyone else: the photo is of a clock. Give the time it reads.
11:41:25
